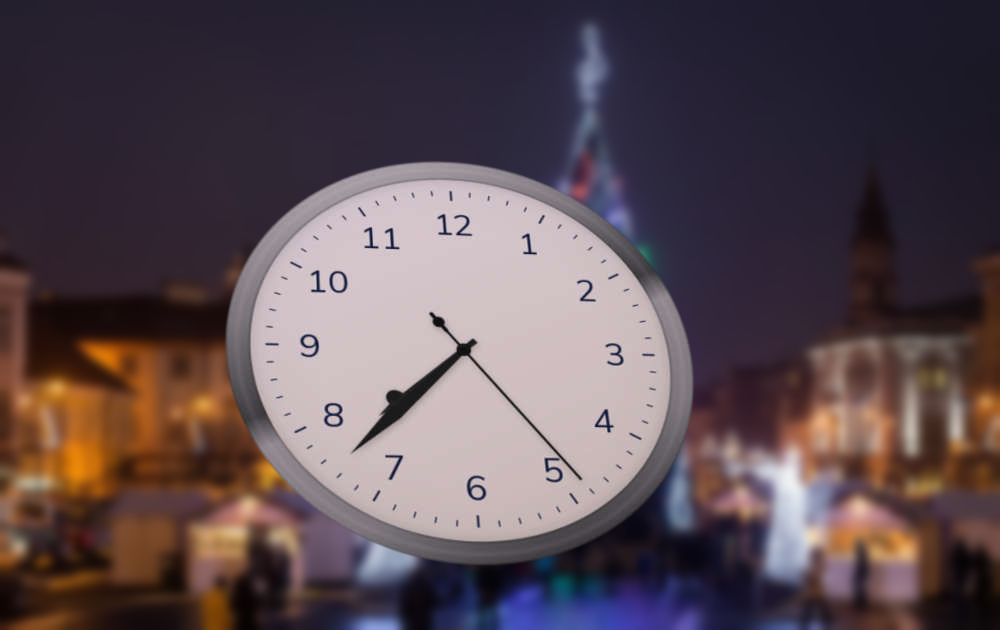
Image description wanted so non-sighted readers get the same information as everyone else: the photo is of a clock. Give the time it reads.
7:37:24
